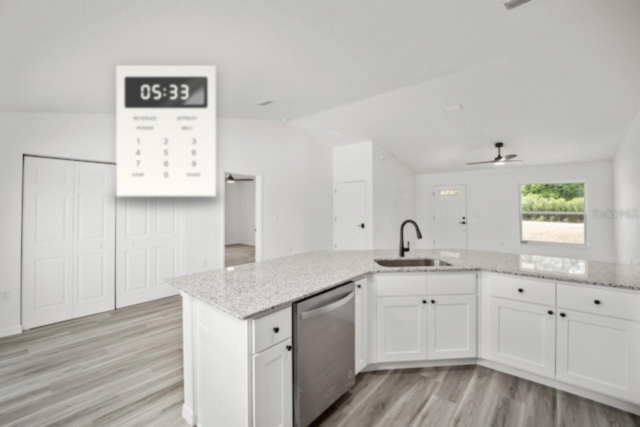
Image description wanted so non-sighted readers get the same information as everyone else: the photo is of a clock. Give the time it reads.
5:33
